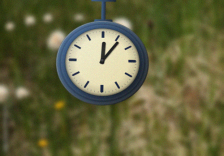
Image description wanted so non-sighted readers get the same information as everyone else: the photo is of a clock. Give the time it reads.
12:06
